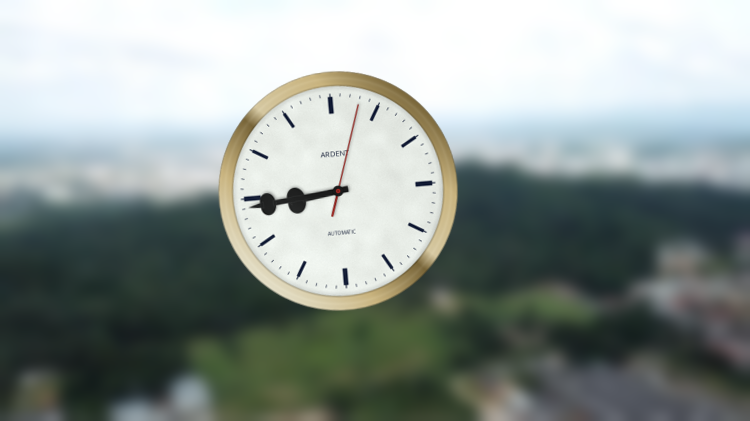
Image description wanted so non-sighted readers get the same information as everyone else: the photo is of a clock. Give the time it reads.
8:44:03
